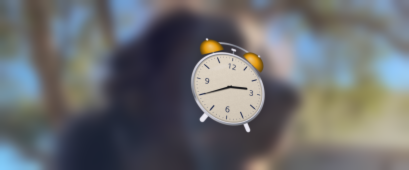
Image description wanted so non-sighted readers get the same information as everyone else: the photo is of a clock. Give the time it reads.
2:40
